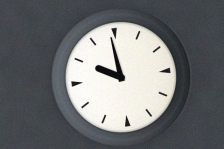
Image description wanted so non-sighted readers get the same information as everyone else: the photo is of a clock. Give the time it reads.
9:59
